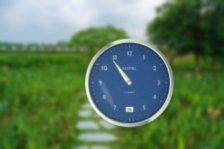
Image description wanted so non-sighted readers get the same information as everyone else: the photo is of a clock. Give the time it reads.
10:54
